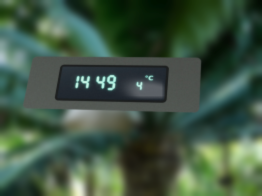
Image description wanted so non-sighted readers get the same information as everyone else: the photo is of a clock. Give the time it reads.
14:49
